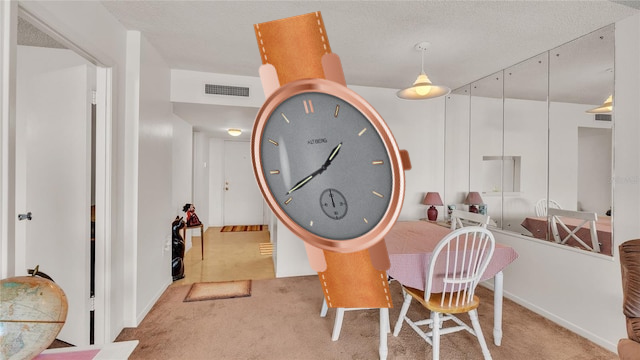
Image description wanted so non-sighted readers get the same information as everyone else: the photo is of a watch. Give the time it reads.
1:41
